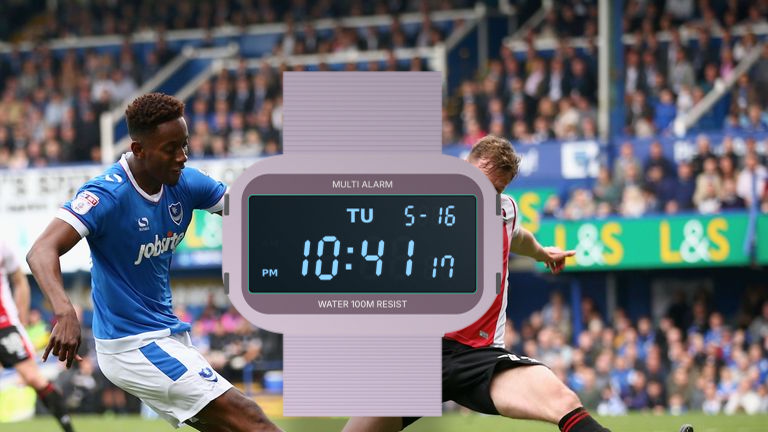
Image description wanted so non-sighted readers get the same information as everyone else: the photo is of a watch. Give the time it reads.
10:41:17
